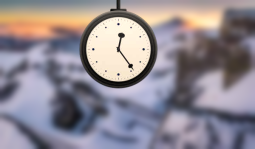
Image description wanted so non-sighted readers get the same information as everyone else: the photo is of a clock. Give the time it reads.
12:24
